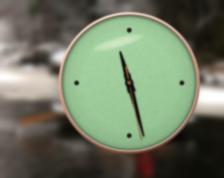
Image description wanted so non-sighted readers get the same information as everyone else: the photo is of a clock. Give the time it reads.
11:27:28
